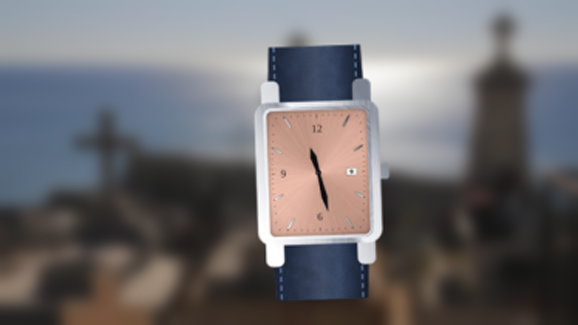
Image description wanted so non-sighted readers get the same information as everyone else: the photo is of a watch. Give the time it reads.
11:28
